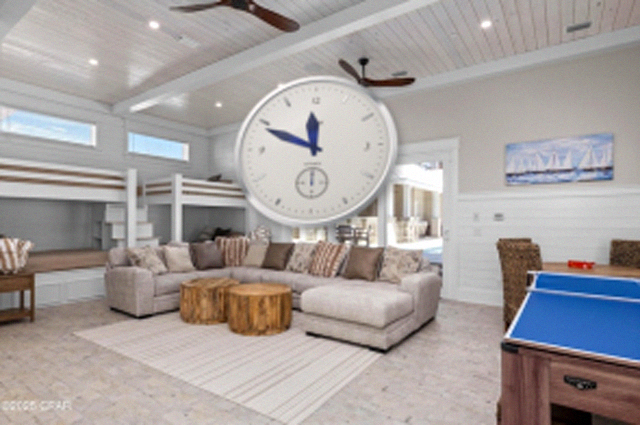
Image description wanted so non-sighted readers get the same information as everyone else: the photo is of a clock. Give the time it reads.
11:49
